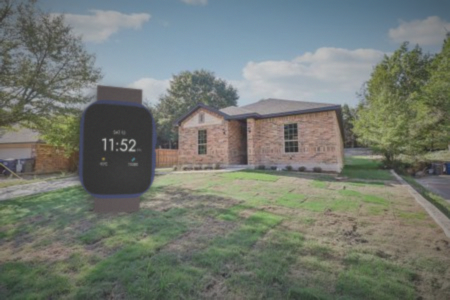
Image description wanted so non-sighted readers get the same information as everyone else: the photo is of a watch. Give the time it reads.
11:52
